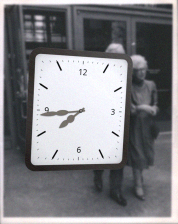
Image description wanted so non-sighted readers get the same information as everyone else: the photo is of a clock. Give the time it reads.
7:44
